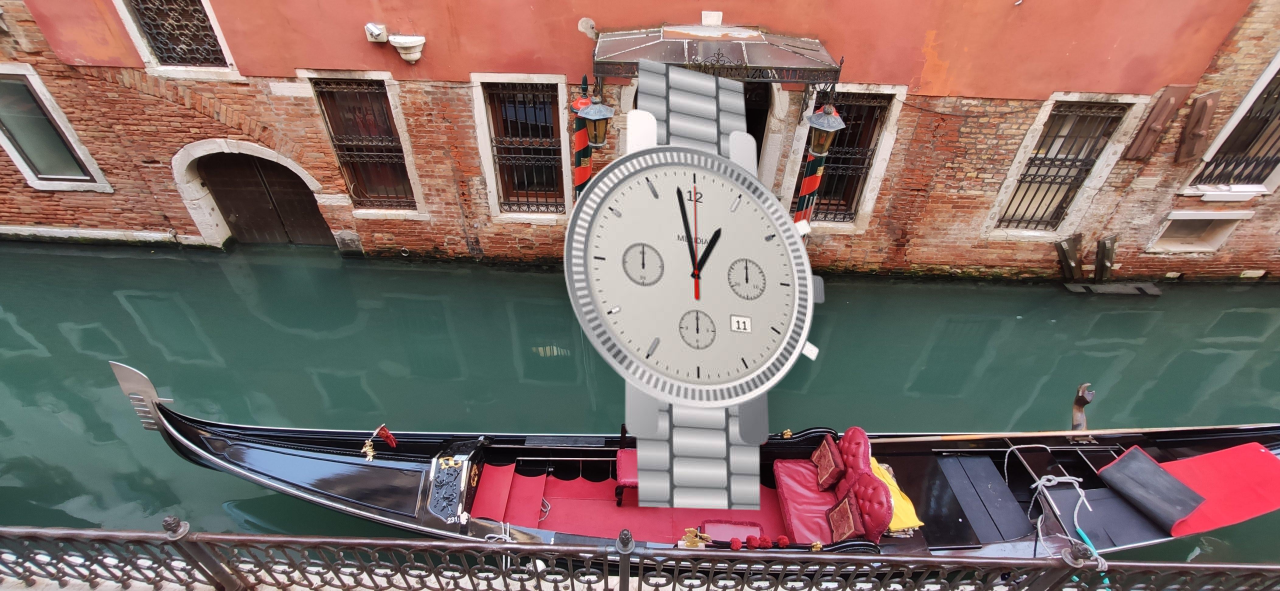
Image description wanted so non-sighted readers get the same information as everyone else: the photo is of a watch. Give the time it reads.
12:58
